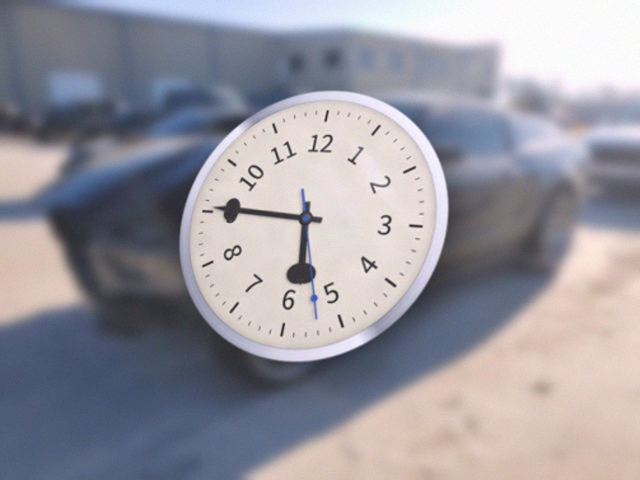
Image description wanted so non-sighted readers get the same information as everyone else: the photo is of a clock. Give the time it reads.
5:45:27
